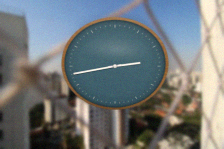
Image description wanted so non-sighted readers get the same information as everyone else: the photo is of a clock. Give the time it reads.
2:43
